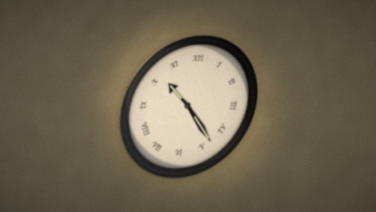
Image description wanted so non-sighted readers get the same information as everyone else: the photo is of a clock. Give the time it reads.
10:23
